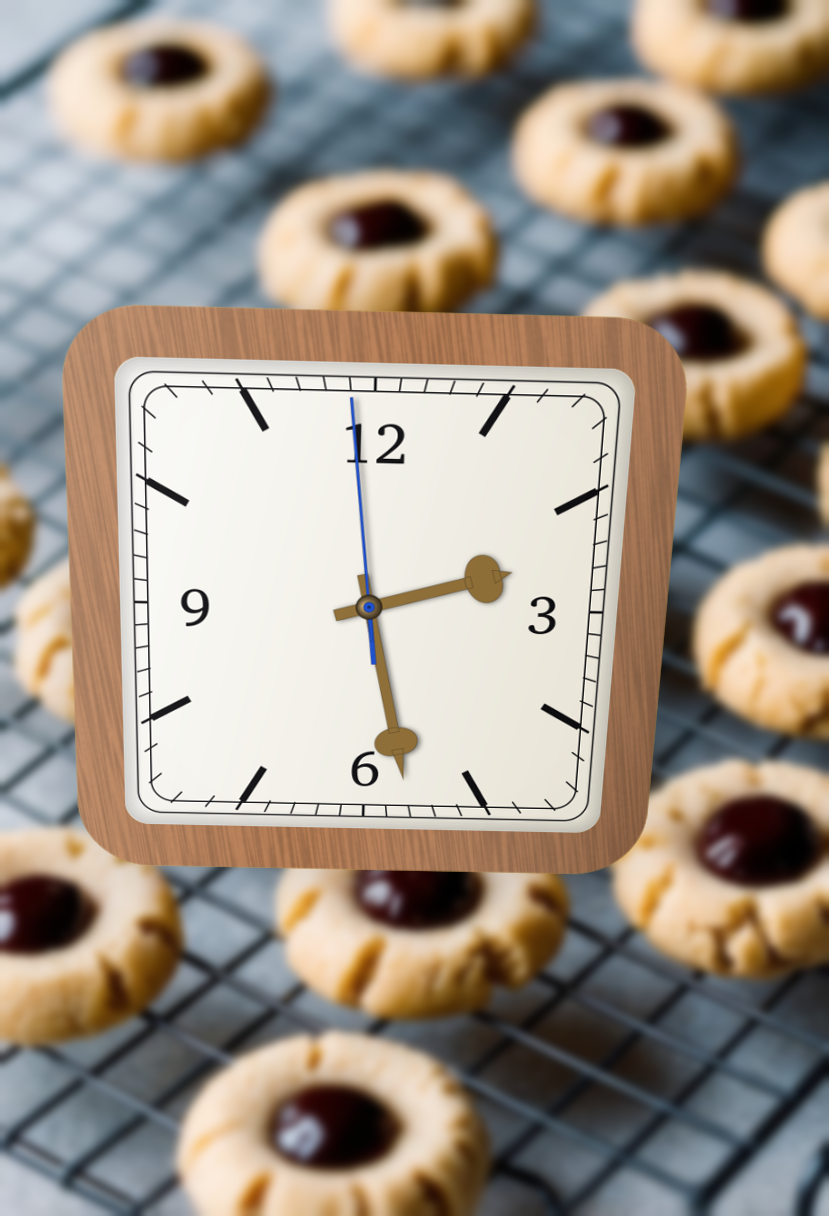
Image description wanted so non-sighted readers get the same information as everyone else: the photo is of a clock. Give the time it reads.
2:27:59
